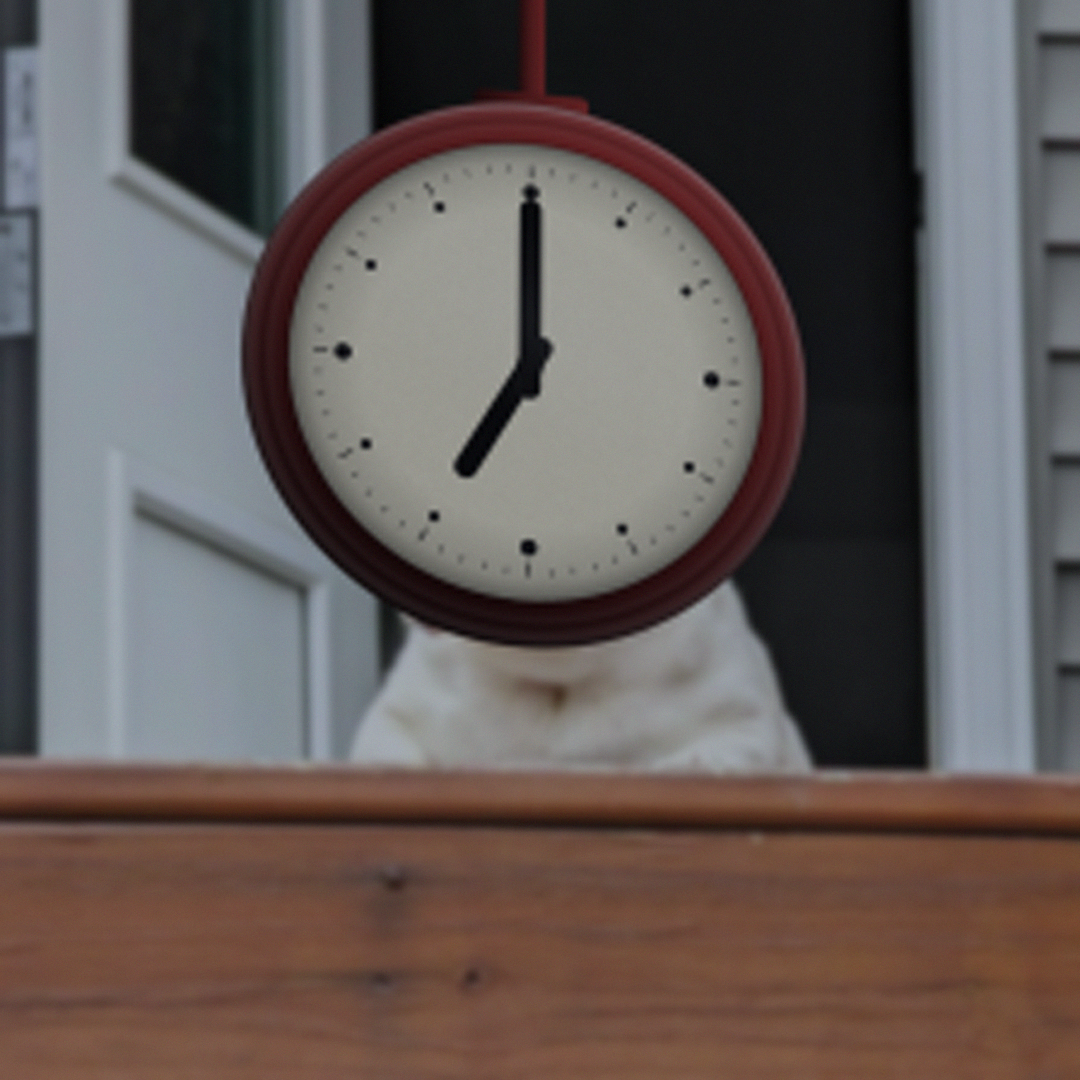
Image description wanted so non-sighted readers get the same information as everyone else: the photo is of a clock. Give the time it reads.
7:00
